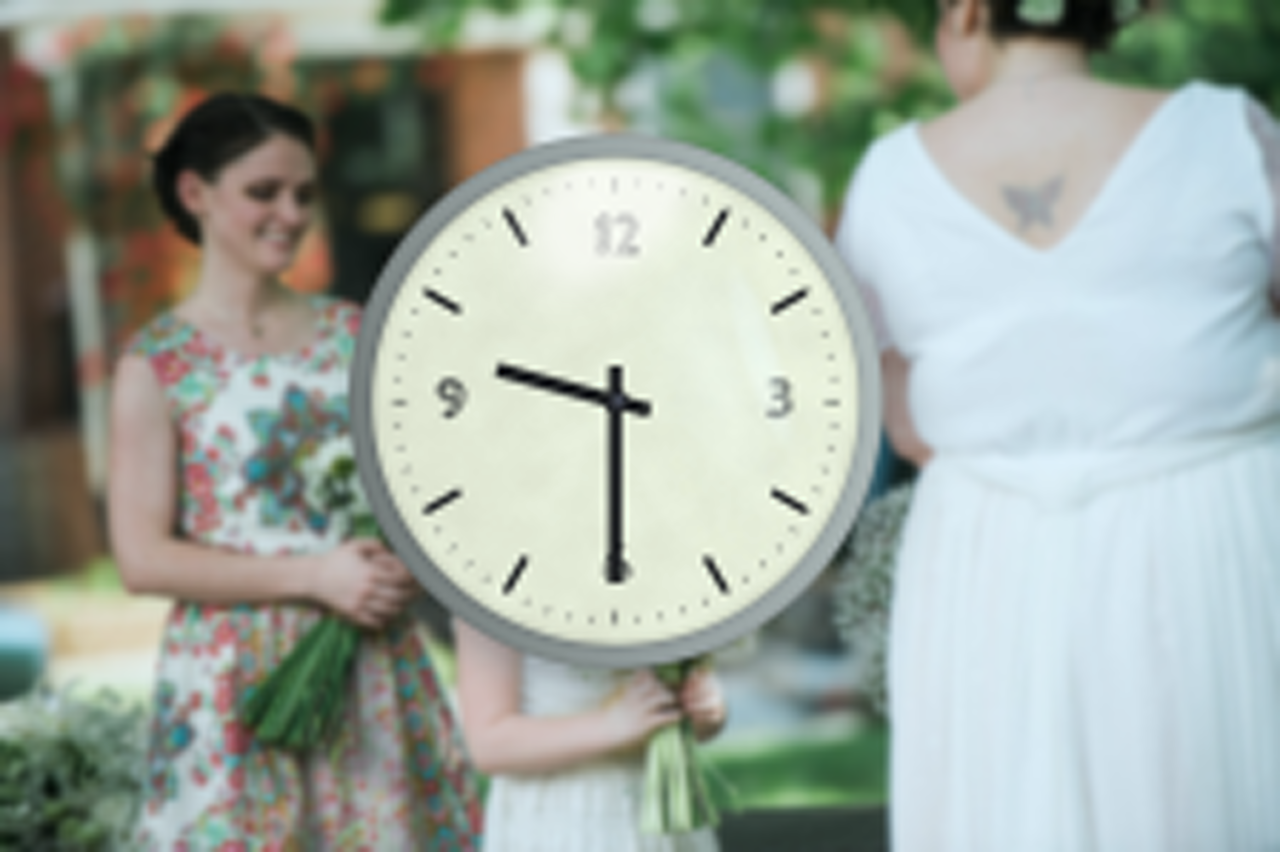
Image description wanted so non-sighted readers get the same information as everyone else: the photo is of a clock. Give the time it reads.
9:30
